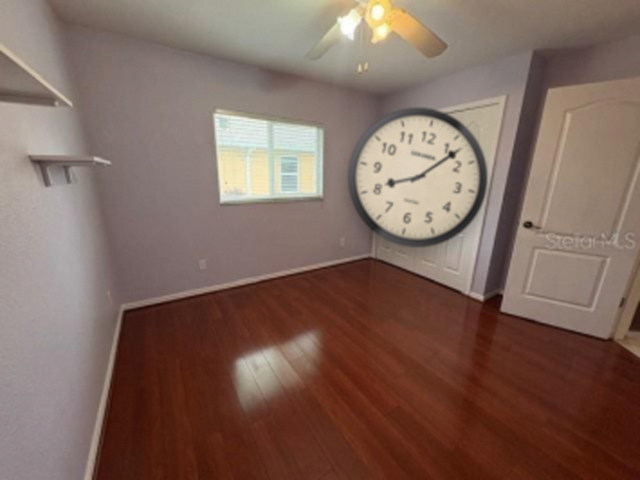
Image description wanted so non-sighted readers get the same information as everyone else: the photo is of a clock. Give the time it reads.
8:07
